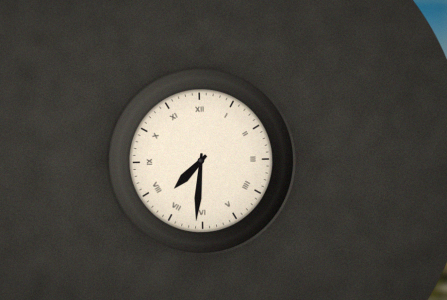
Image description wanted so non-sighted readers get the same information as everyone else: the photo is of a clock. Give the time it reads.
7:31
